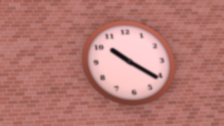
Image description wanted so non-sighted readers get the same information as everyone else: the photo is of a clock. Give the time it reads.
10:21
